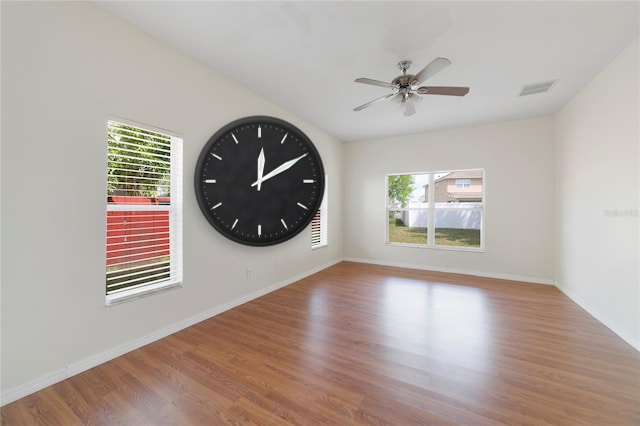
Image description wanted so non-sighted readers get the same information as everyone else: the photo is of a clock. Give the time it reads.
12:10
